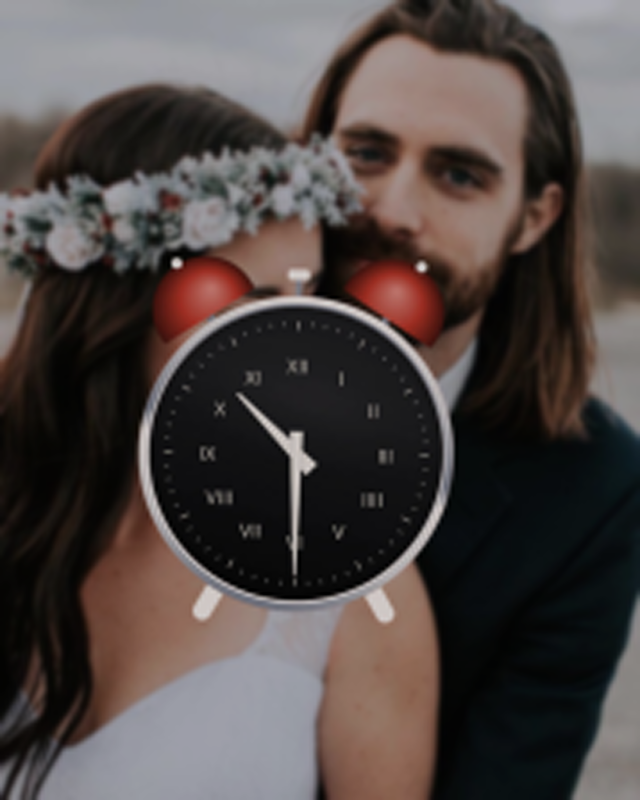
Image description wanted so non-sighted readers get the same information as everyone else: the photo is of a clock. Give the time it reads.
10:30
